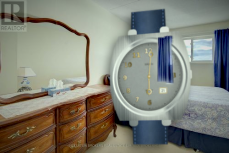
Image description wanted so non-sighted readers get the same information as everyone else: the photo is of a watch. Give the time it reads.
6:01
